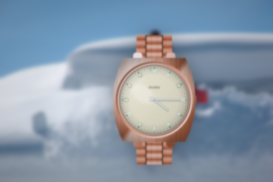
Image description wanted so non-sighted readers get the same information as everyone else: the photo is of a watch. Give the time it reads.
4:15
